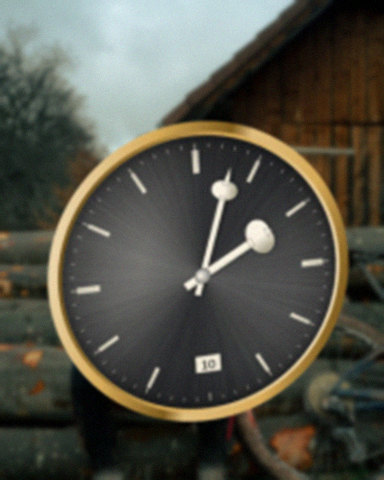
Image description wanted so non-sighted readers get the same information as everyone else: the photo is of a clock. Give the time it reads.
2:03
